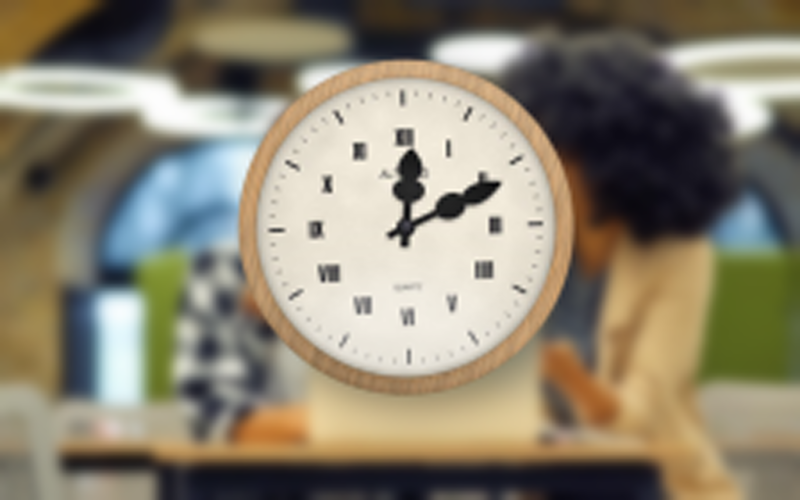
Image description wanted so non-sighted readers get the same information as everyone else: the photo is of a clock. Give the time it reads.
12:11
